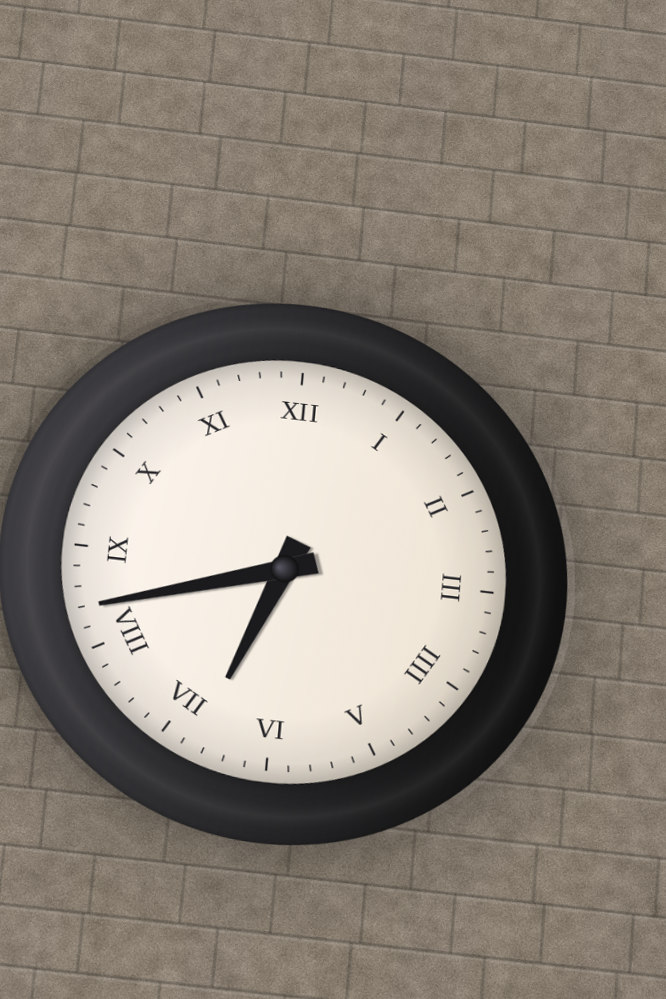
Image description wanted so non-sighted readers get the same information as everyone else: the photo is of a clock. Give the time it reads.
6:42
